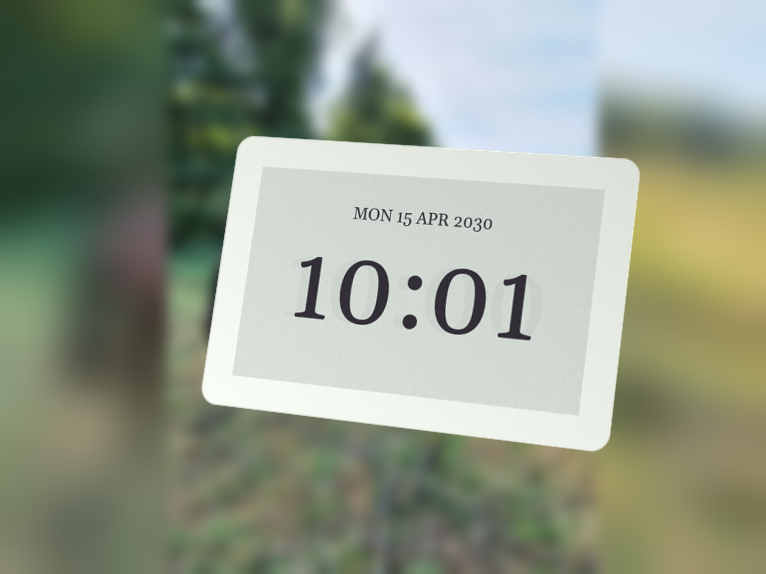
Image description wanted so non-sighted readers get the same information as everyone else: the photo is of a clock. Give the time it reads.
10:01
